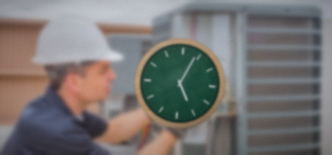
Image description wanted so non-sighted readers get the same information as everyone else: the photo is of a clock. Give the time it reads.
5:04
